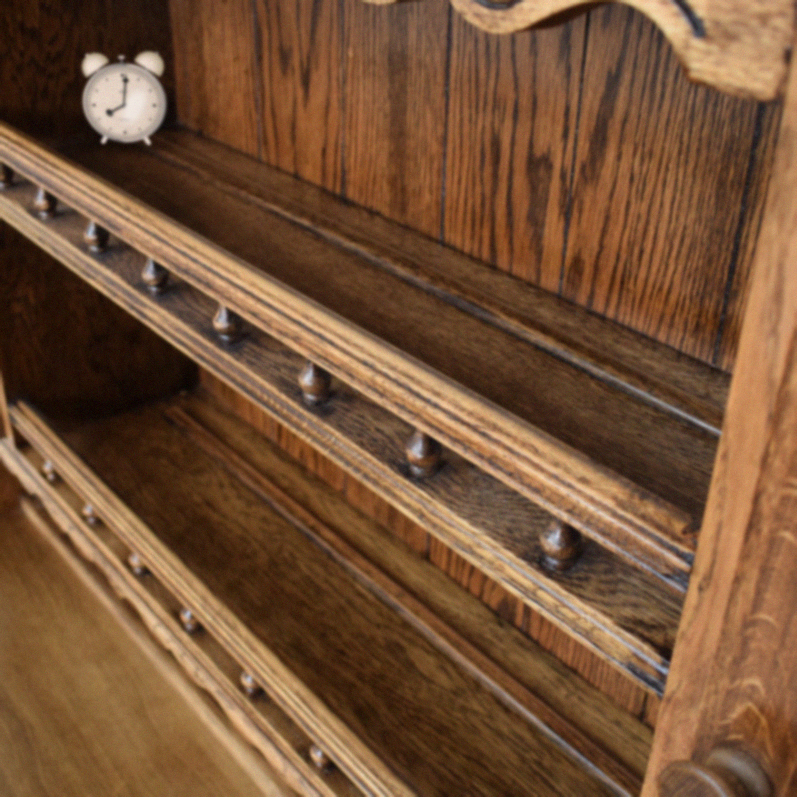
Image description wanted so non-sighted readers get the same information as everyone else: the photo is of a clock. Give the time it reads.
8:01
